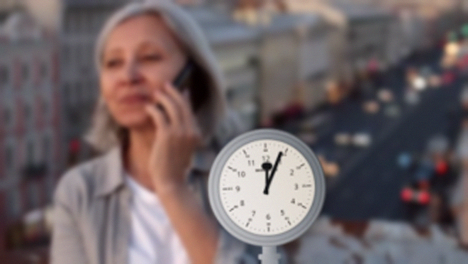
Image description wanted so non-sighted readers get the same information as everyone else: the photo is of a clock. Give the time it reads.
12:04
